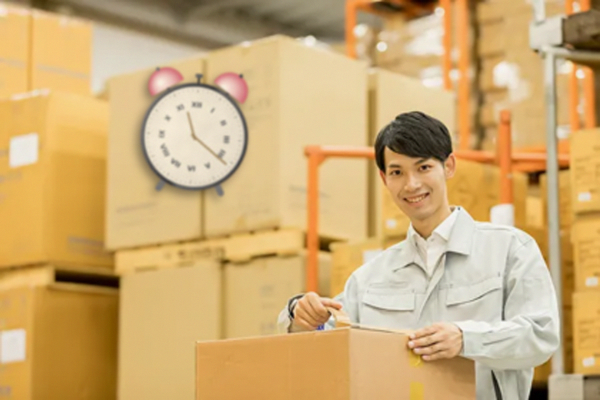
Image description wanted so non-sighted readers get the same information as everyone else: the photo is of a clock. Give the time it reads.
11:21
